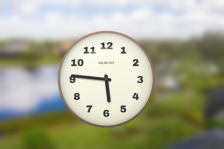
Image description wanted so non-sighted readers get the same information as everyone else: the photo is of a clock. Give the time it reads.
5:46
